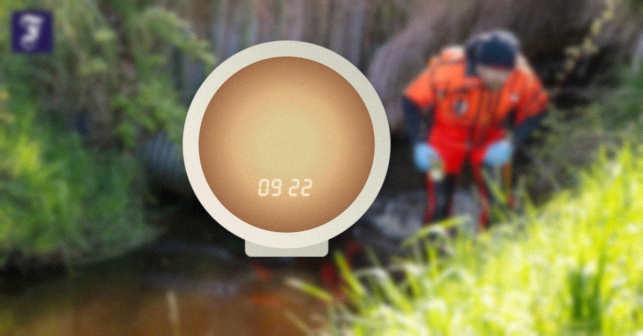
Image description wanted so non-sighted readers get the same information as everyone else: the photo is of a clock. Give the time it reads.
9:22
